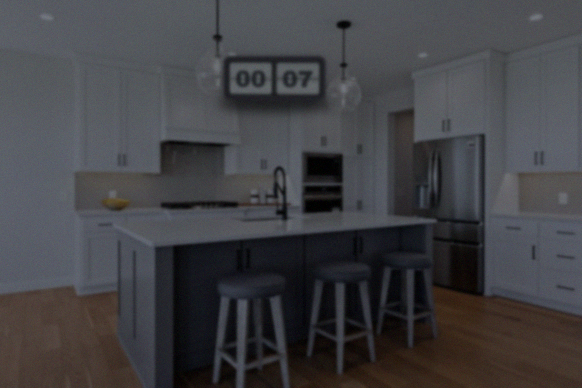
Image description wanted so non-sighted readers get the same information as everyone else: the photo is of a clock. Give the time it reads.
0:07
